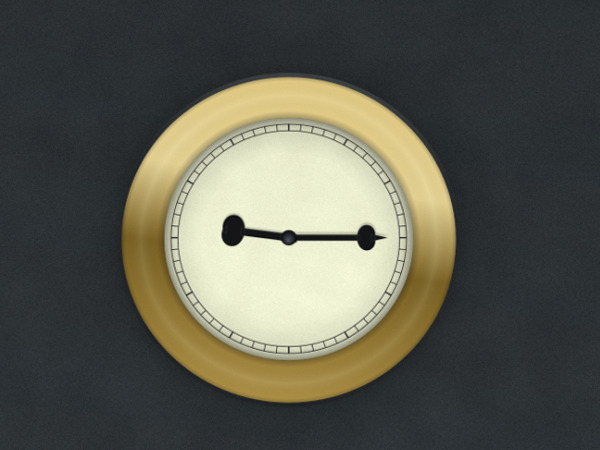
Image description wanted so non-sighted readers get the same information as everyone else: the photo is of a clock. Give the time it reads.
9:15
